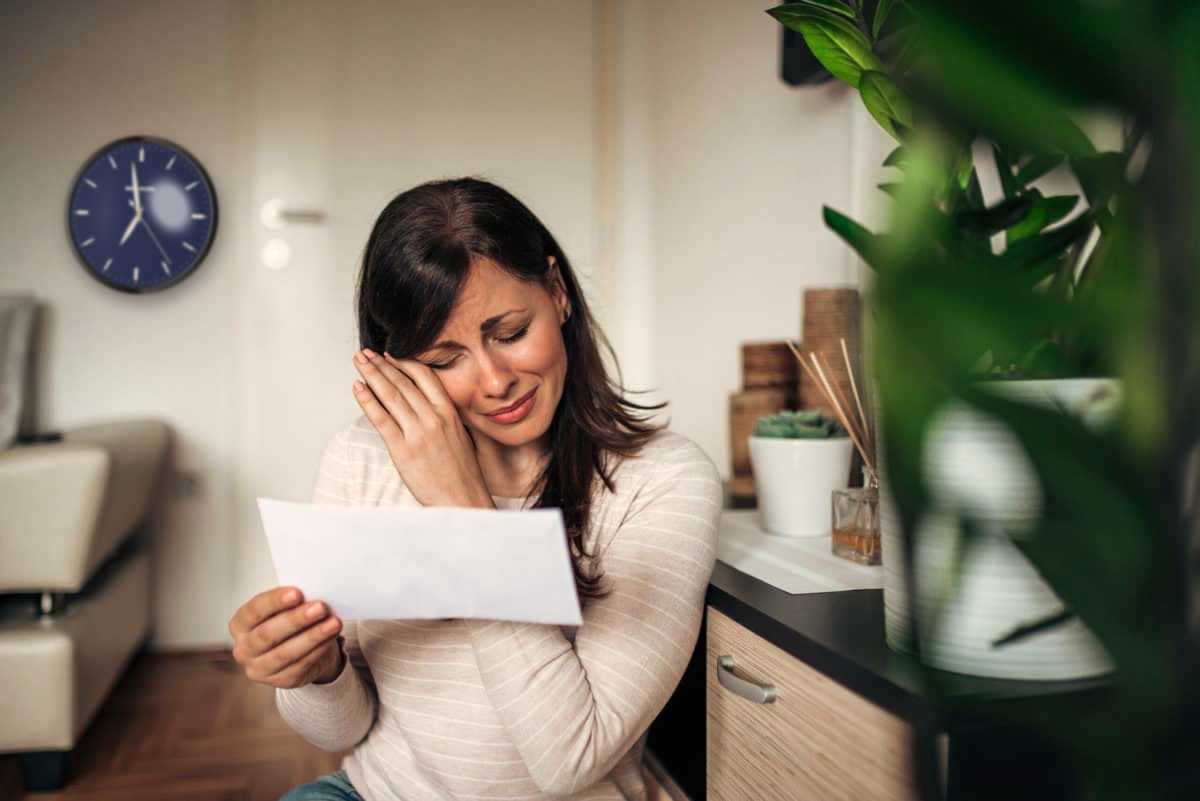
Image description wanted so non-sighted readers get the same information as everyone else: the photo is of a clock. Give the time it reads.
6:58:24
